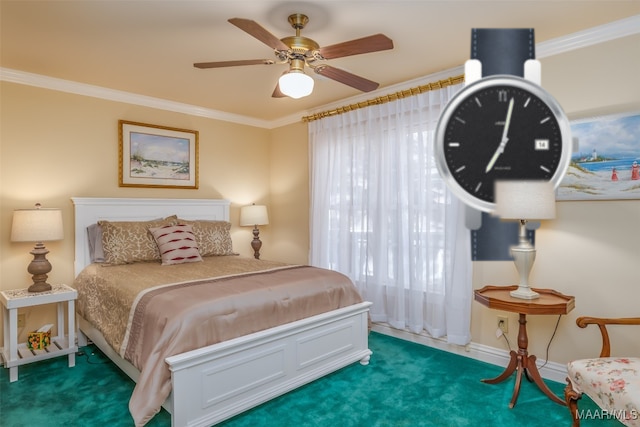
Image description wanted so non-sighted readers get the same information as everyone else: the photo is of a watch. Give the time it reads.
7:02
